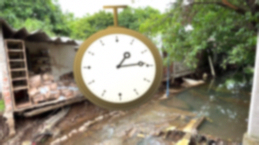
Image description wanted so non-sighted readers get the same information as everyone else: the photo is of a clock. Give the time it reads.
1:14
